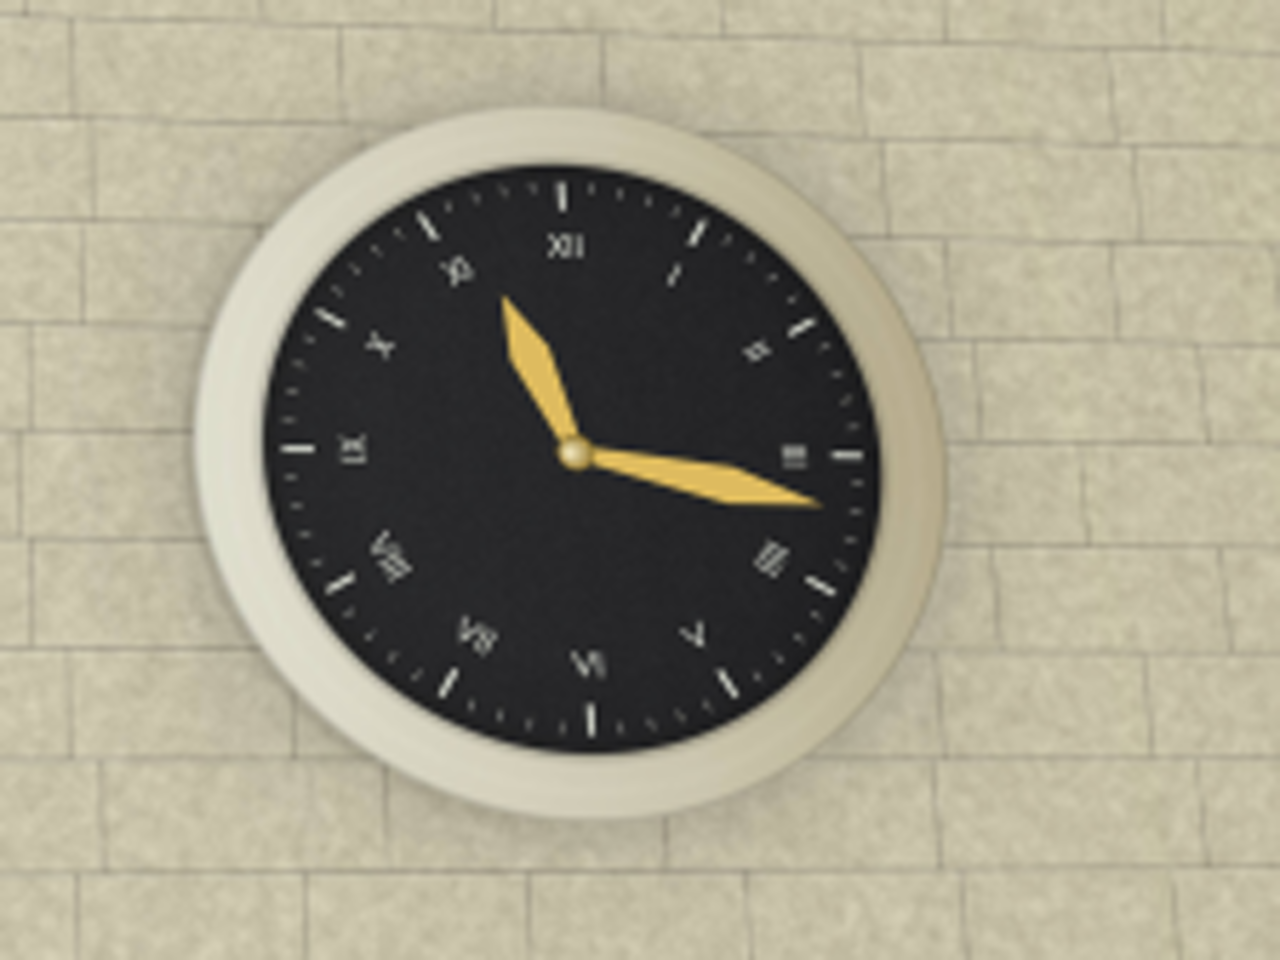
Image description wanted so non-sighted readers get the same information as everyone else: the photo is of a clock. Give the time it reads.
11:17
